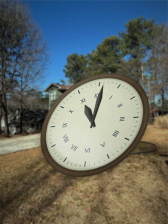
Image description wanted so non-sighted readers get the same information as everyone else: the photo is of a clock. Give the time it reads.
11:01
